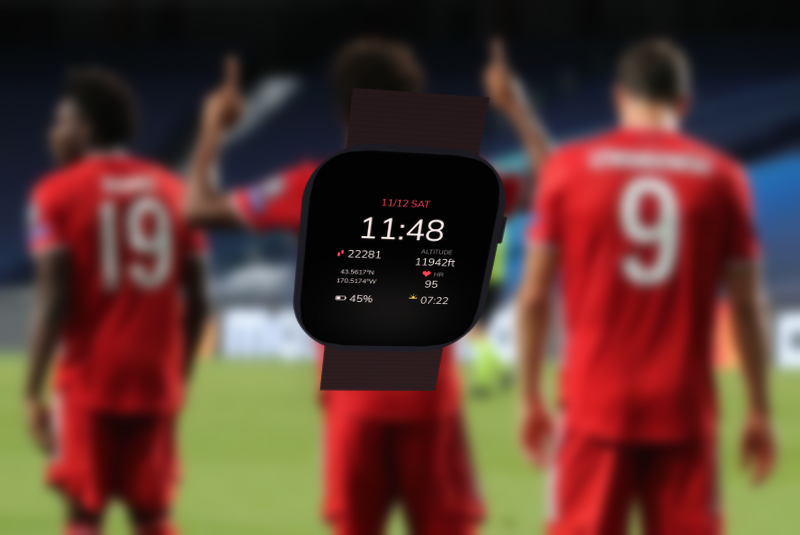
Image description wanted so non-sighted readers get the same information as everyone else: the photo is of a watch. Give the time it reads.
11:48
